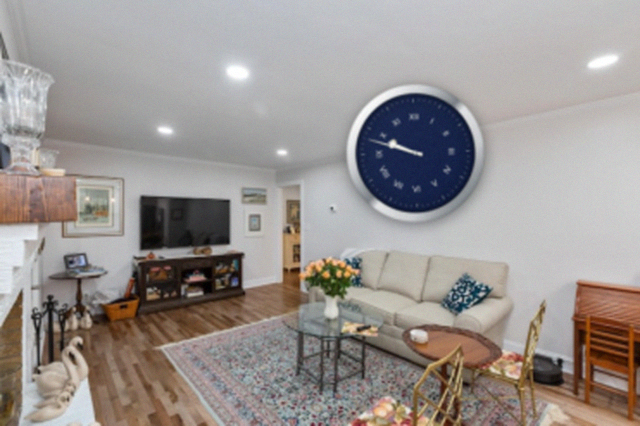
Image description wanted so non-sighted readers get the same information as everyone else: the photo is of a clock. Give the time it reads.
9:48
